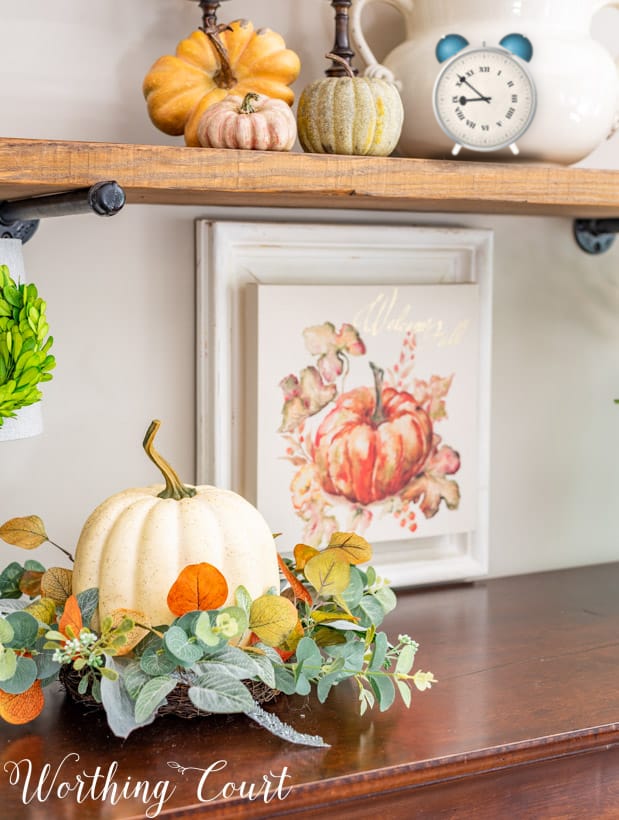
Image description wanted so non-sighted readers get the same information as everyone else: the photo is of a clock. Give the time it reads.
8:52
